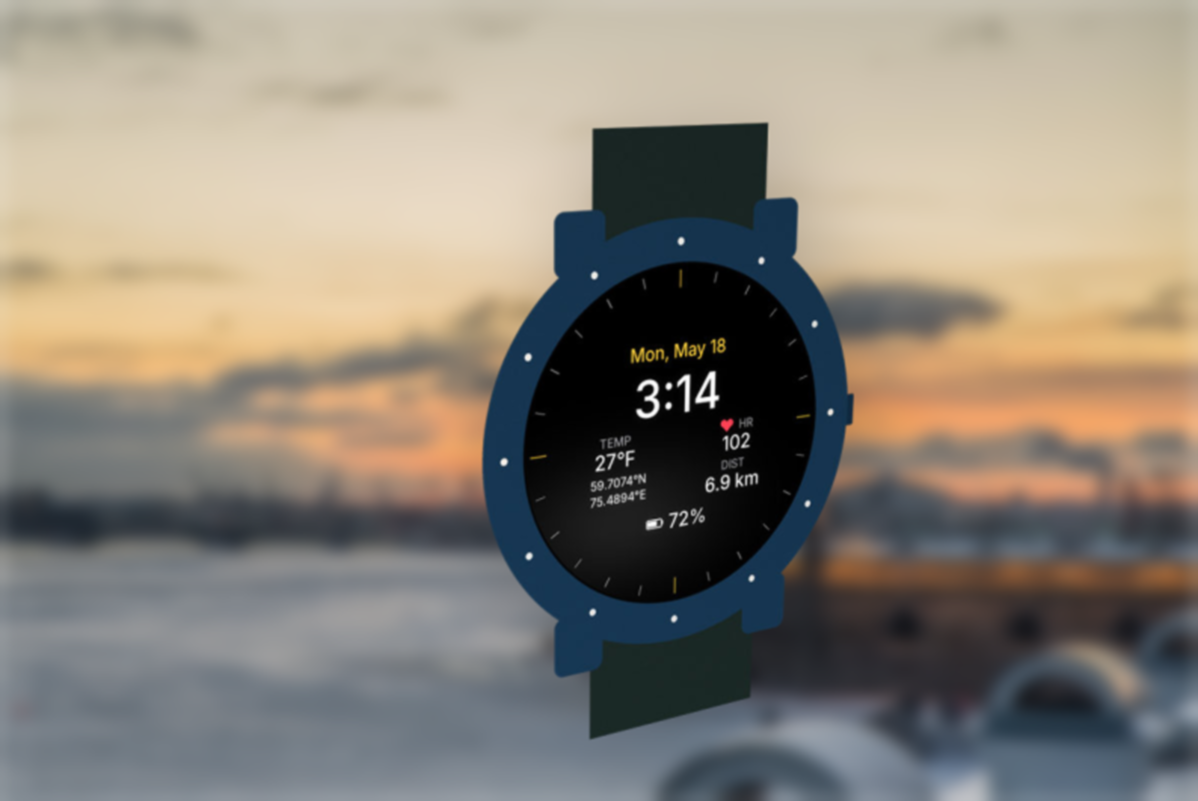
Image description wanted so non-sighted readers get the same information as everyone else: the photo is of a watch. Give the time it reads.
3:14
